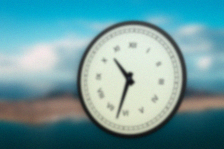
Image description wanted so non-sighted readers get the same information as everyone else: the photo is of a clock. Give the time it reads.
10:32
